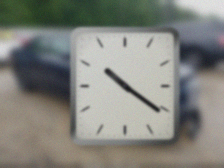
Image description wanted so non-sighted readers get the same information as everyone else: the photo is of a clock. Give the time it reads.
10:21
